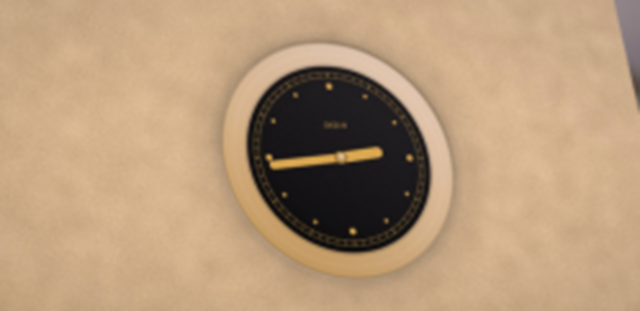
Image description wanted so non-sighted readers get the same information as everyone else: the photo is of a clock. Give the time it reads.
2:44
